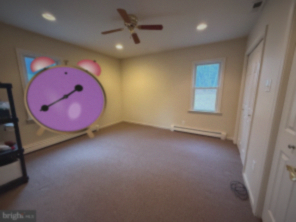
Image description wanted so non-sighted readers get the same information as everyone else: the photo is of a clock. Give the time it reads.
1:39
